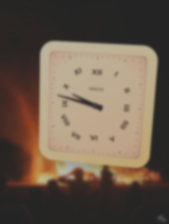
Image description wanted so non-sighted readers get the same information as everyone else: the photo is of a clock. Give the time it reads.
9:47
